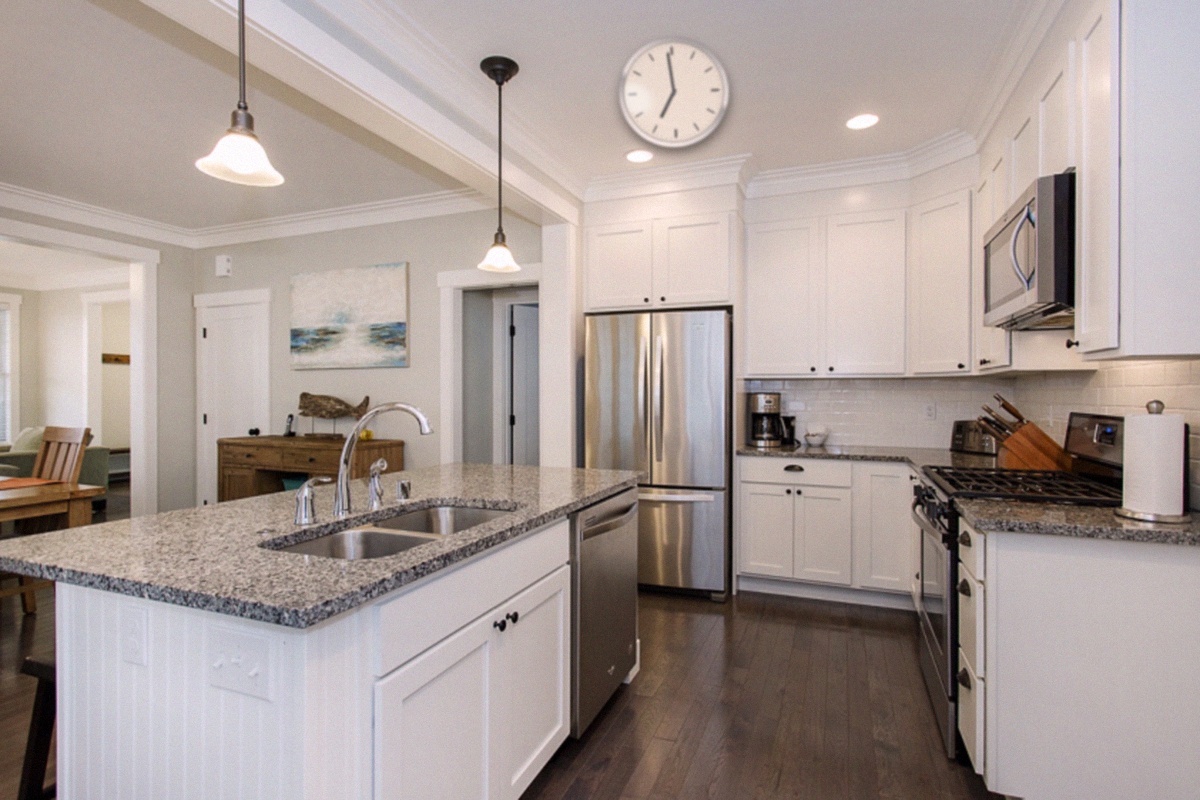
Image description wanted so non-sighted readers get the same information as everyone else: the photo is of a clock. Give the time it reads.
6:59
